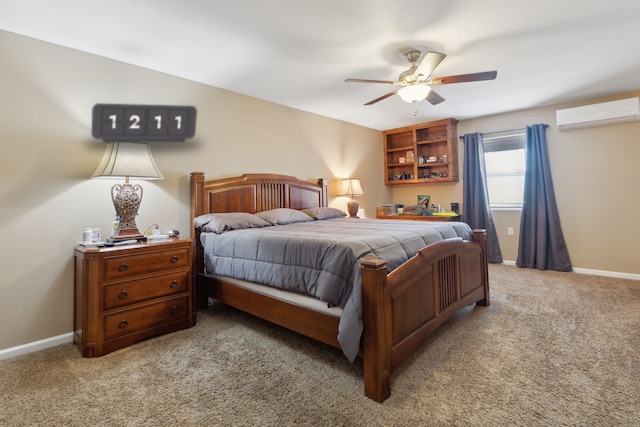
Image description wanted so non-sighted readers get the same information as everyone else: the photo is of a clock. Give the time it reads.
12:11
